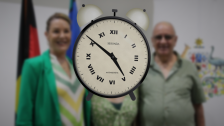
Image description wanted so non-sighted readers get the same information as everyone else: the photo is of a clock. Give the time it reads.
4:51
